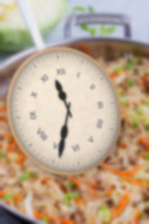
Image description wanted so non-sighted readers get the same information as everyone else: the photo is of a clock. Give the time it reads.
11:34
